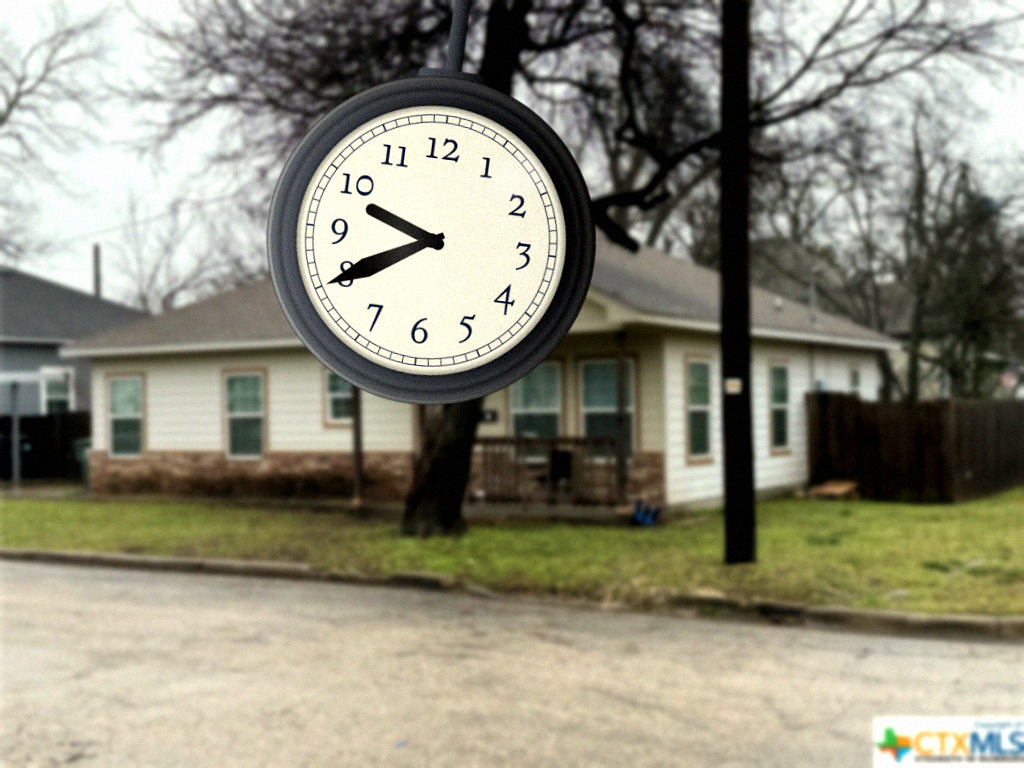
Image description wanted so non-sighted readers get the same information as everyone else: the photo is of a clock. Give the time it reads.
9:40
